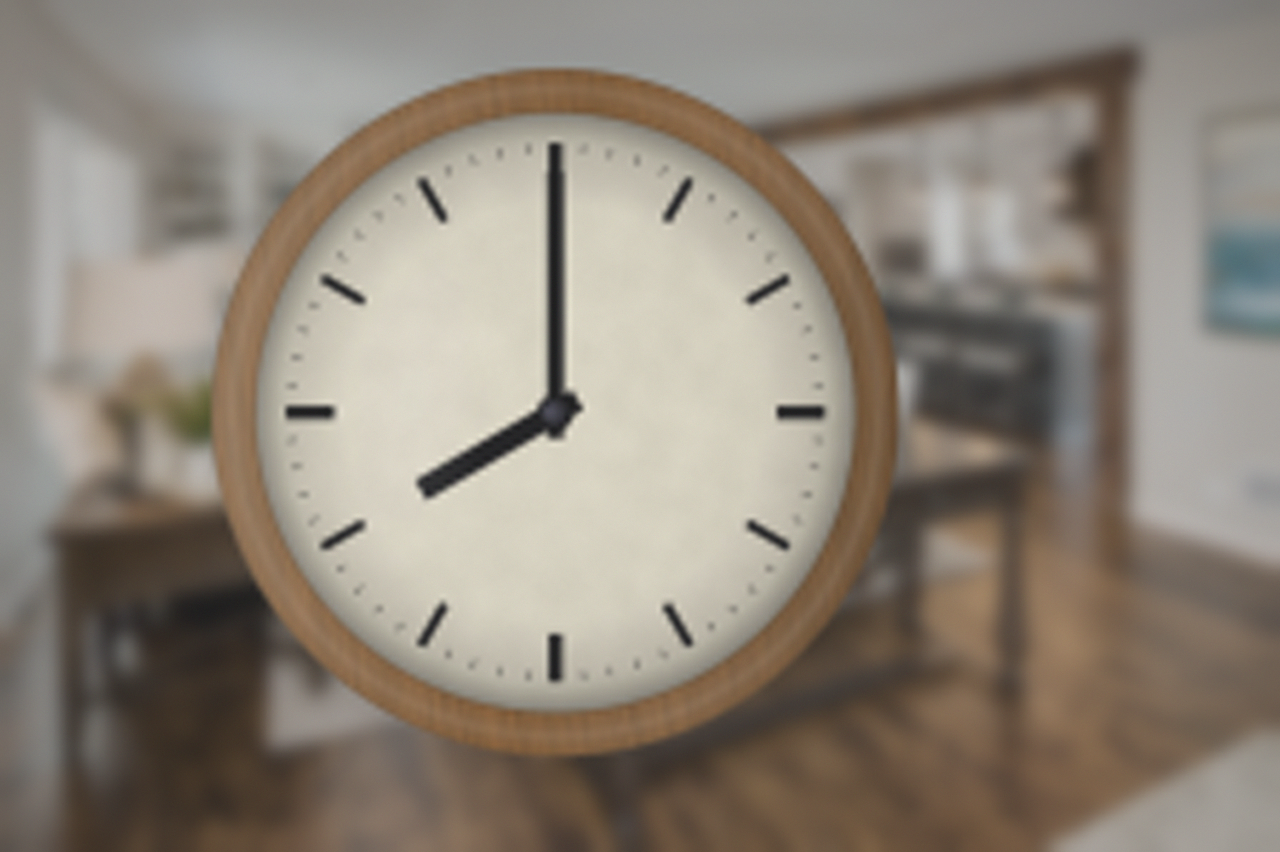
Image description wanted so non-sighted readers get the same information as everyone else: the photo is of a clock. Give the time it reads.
8:00
